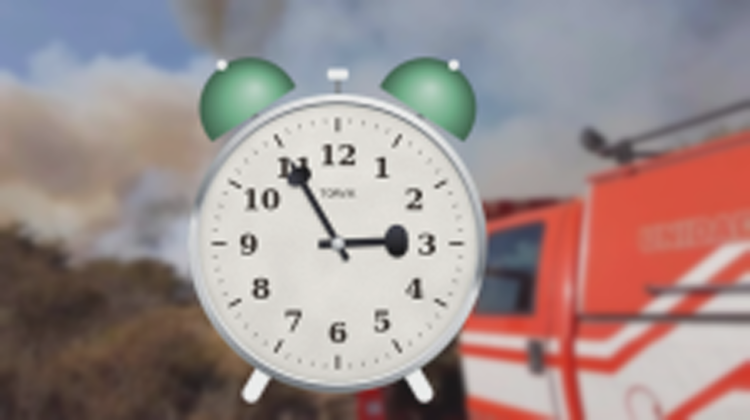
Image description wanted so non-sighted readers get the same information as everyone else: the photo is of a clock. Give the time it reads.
2:55
